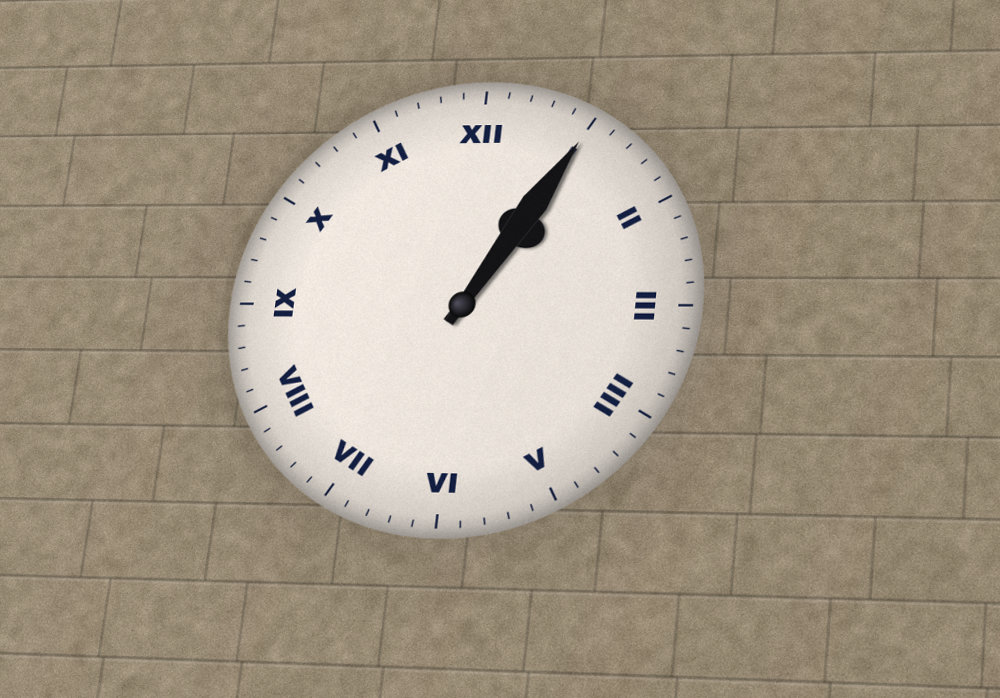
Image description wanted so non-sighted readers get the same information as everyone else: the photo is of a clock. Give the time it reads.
1:05
